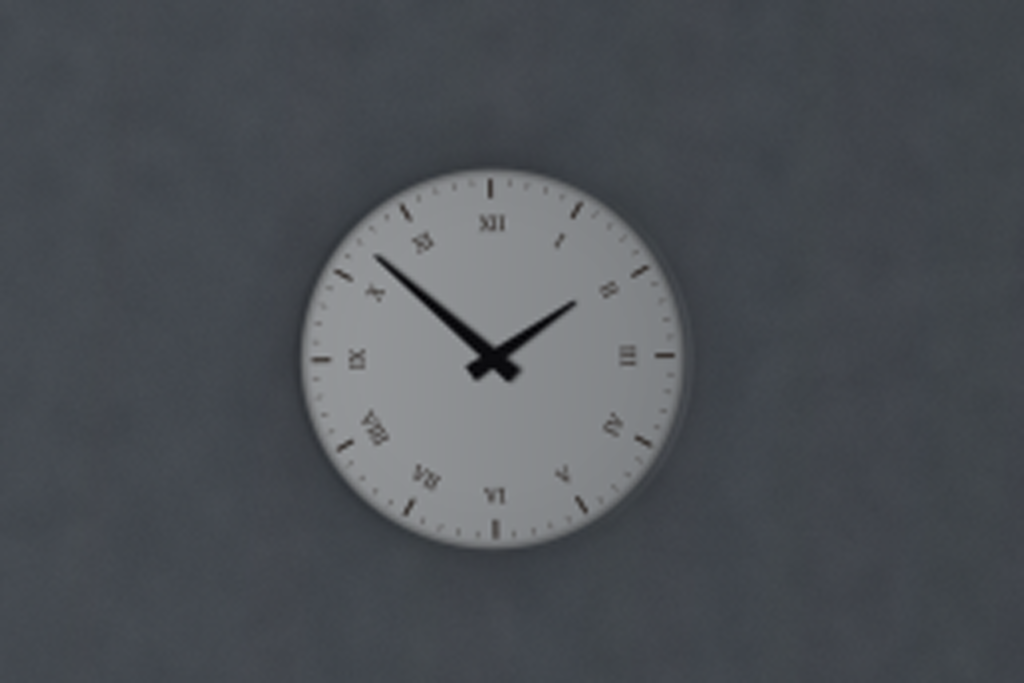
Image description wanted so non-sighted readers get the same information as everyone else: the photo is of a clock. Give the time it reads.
1:52
